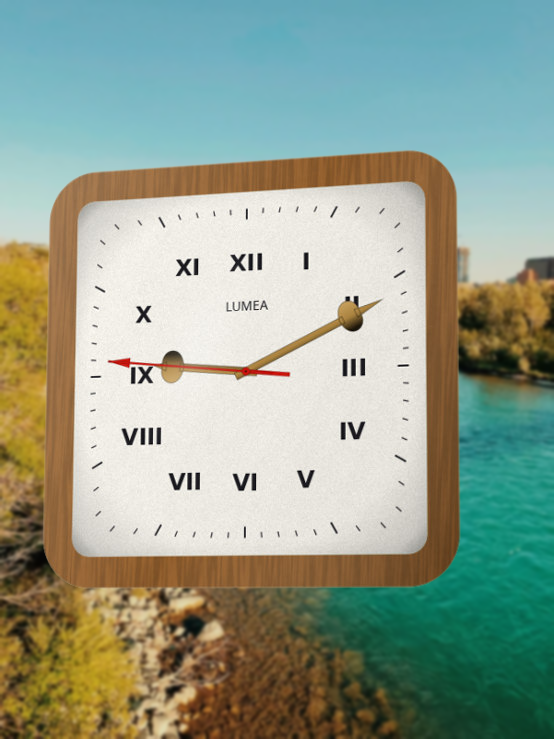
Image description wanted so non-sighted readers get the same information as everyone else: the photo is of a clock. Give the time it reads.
9:10:46
